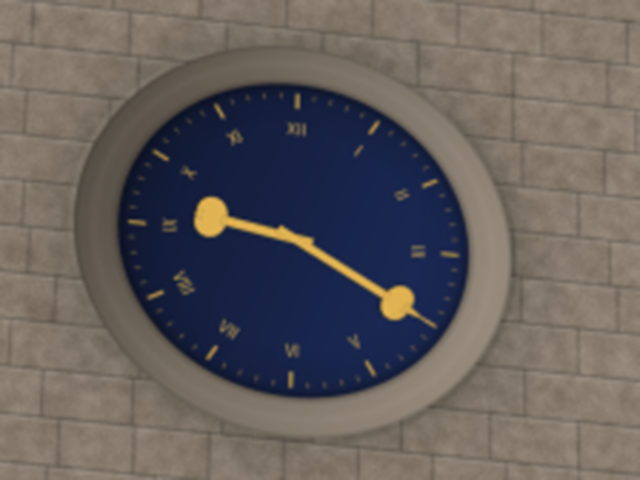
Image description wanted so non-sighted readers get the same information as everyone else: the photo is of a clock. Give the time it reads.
9:20
